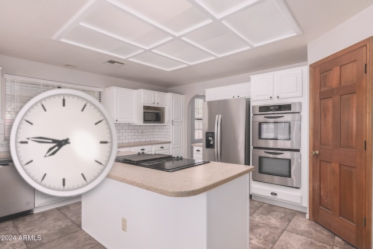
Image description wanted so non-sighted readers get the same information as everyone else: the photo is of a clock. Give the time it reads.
7:46
